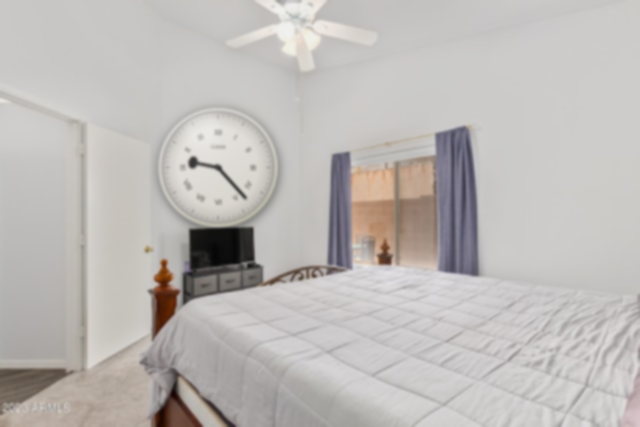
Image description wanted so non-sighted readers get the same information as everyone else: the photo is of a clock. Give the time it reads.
9:23
